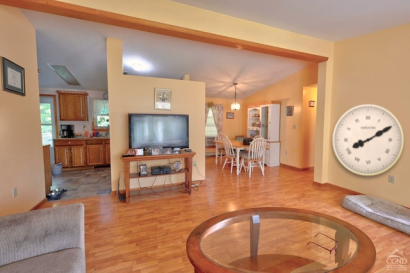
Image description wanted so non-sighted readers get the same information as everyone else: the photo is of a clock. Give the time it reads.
8:10
